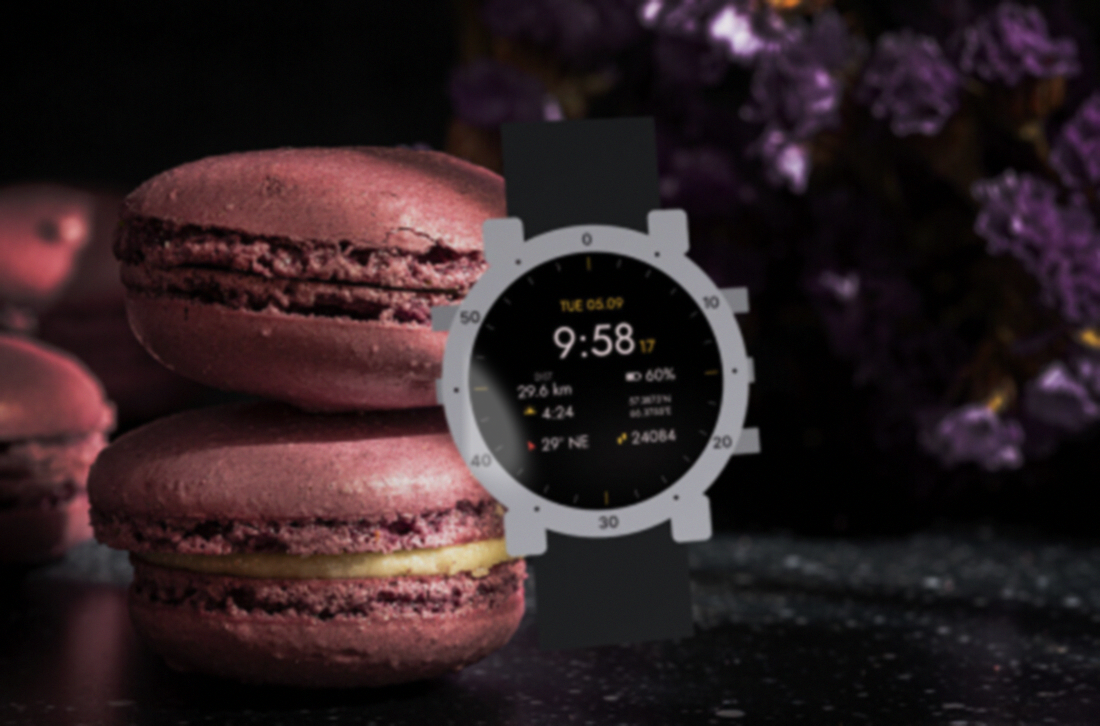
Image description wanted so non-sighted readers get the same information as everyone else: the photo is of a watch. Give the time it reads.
9:58
